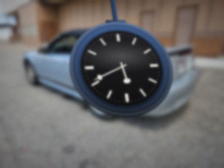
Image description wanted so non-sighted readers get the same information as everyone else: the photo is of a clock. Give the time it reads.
5:41
